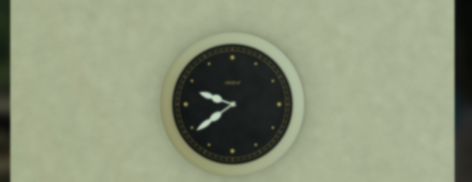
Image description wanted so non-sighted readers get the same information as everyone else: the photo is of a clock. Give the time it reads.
9:39
